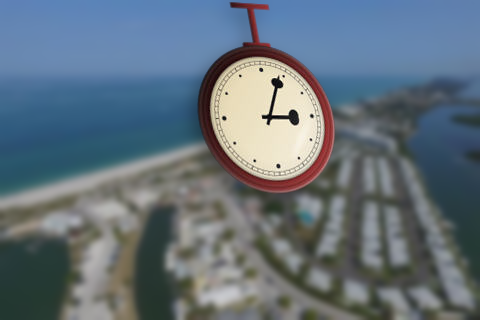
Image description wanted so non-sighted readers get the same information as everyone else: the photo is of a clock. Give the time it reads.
3:04
